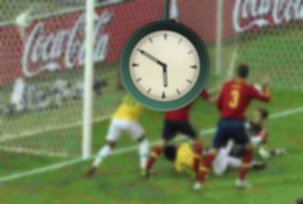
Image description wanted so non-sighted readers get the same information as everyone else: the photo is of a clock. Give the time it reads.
5:50
